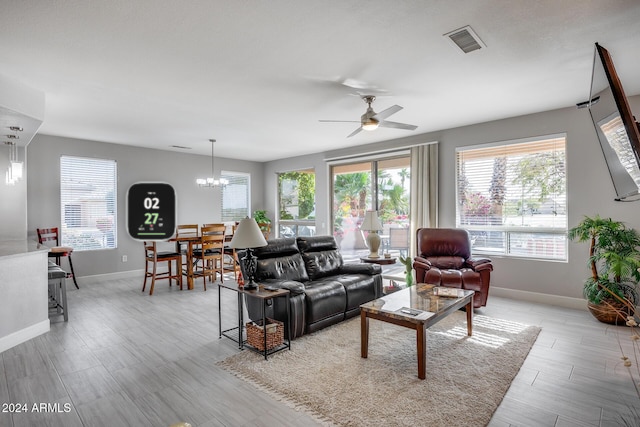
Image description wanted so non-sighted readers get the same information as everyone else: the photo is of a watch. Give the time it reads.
2:27
